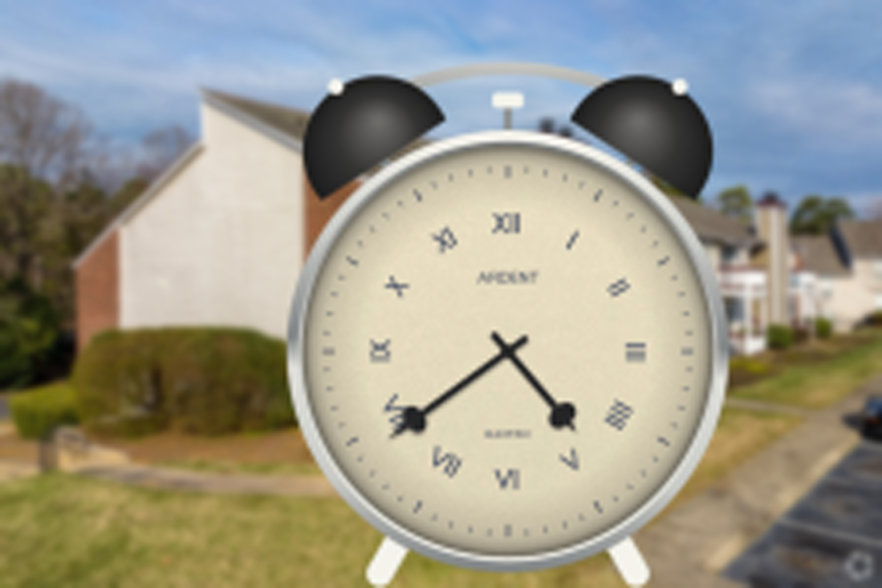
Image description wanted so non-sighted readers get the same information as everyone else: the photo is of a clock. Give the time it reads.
4:39
